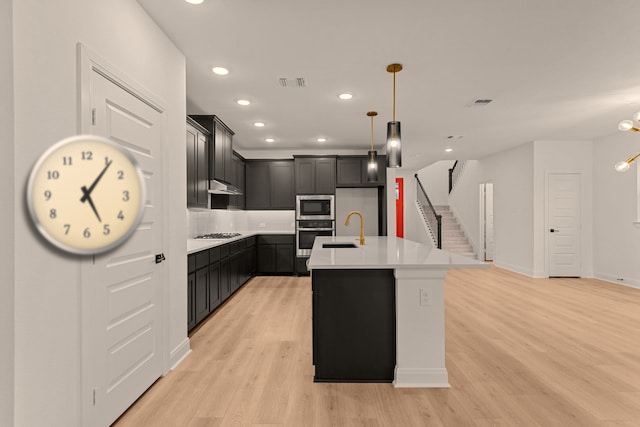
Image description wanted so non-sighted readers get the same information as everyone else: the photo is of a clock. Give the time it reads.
5:06
